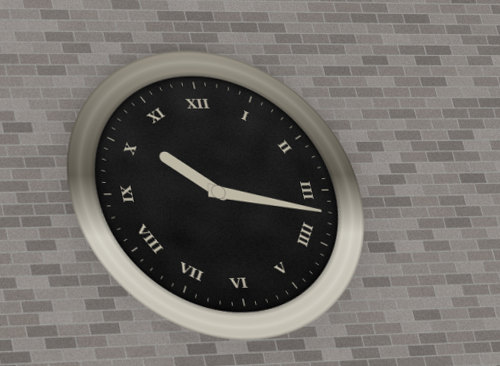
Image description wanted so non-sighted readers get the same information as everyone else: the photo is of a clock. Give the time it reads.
10:17
